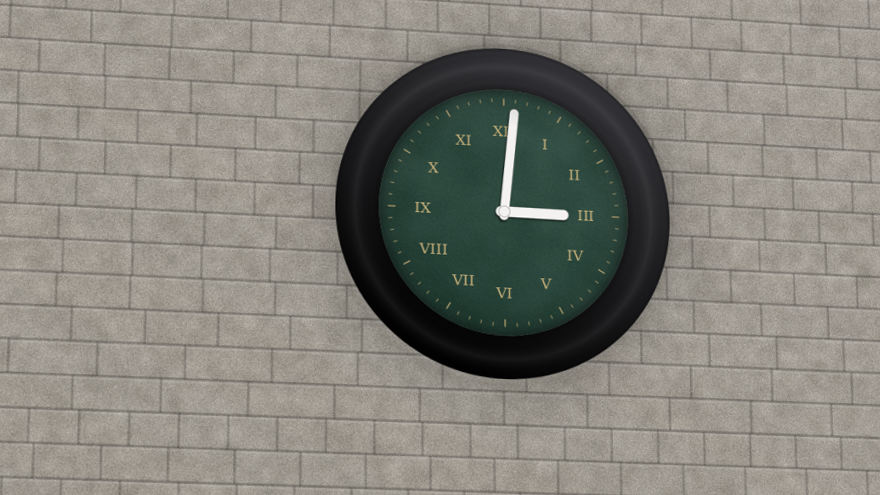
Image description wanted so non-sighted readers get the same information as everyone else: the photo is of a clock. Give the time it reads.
3:01
